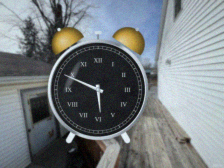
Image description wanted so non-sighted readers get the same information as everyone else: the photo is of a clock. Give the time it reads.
5:49
